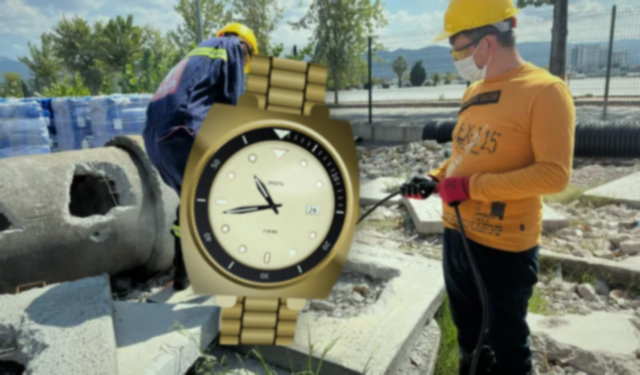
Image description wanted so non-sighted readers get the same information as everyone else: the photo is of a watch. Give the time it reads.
10:43
